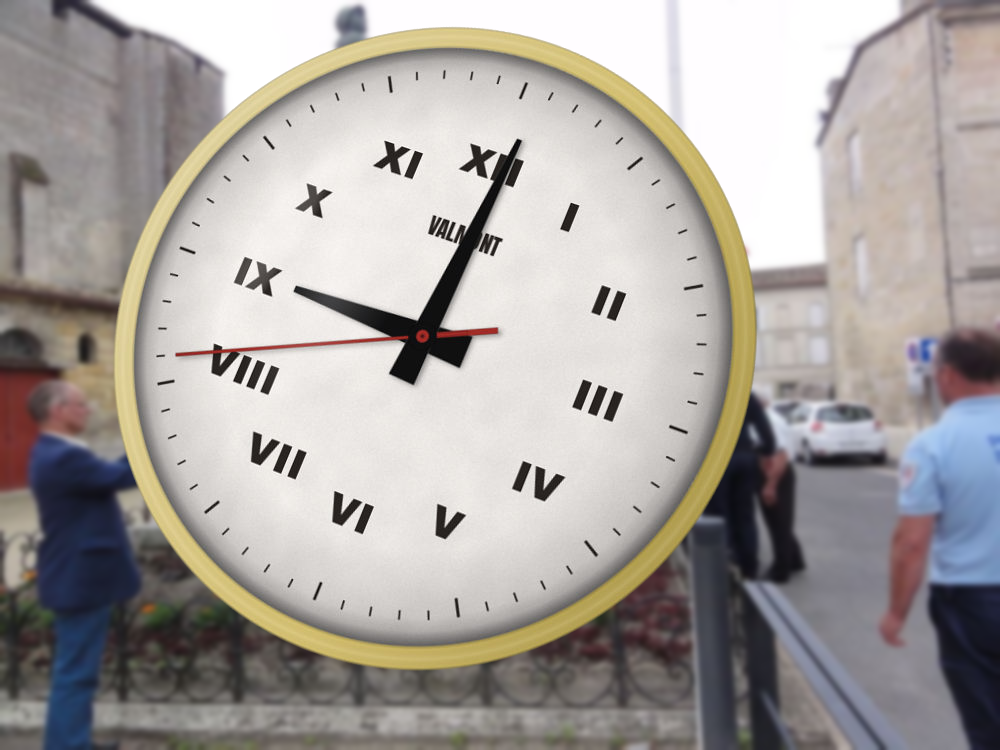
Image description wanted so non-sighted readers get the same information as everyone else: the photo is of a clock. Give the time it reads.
9:00:41
